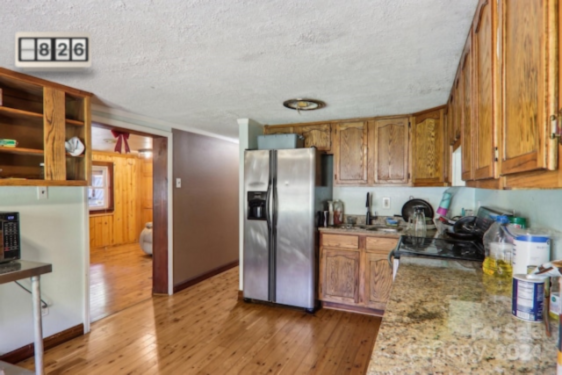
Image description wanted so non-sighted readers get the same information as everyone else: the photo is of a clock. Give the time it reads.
8:26
